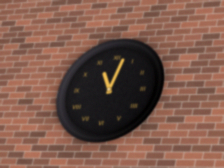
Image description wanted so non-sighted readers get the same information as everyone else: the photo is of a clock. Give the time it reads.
11:02
